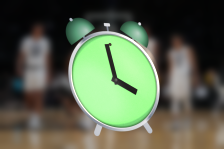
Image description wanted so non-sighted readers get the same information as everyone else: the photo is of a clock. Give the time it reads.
3:59
